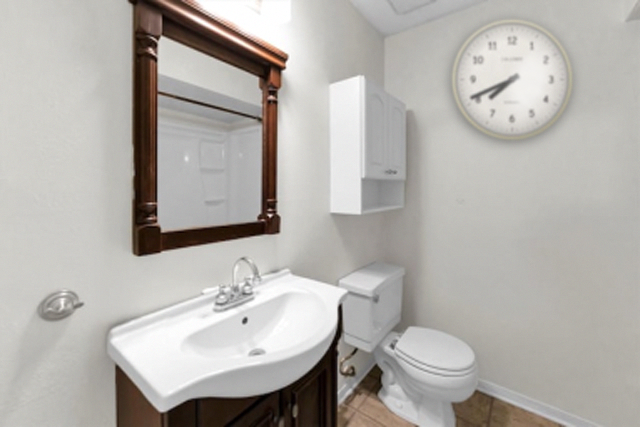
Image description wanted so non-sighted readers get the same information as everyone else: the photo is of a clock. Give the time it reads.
7:41
